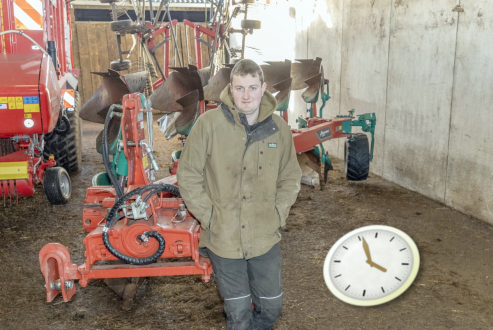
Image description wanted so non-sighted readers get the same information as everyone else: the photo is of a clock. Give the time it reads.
3:56
